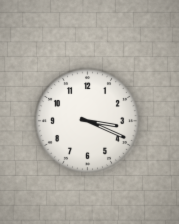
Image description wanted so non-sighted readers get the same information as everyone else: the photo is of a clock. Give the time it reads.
3:19
